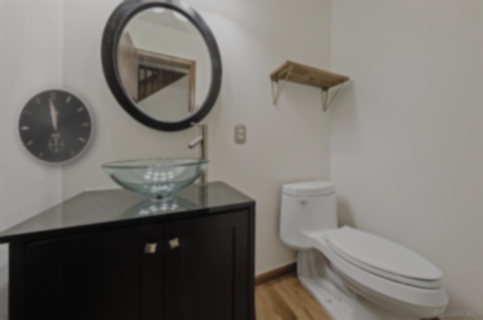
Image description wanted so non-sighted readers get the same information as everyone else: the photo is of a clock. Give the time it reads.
11:59
